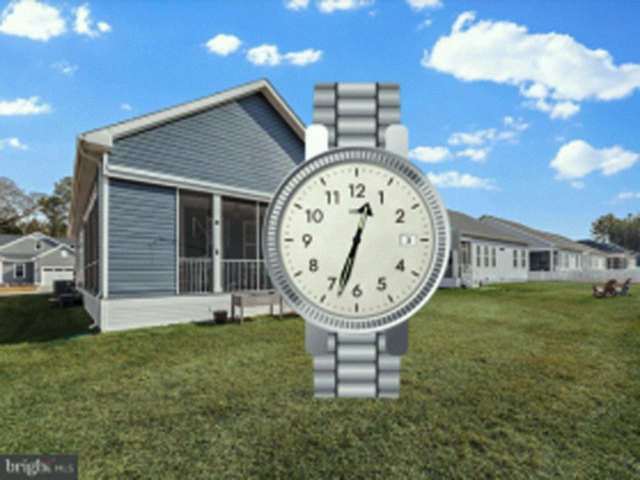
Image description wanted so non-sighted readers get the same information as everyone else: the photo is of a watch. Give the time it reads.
12:33
